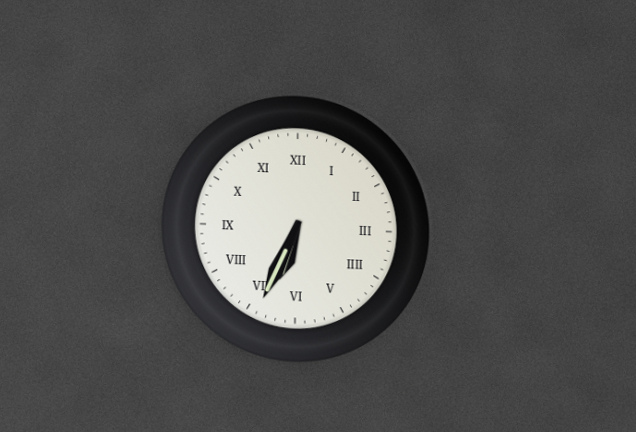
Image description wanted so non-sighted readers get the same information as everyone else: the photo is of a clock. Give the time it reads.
6:34
